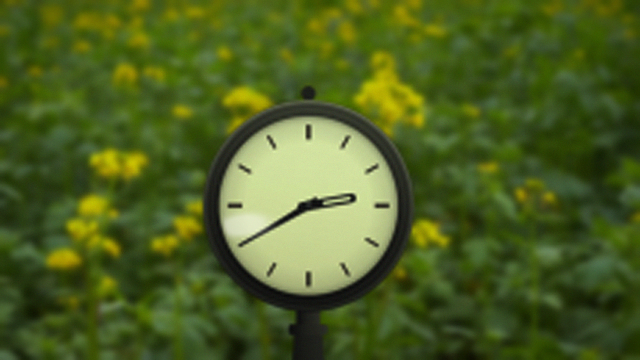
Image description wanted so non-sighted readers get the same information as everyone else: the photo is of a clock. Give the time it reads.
2:40
